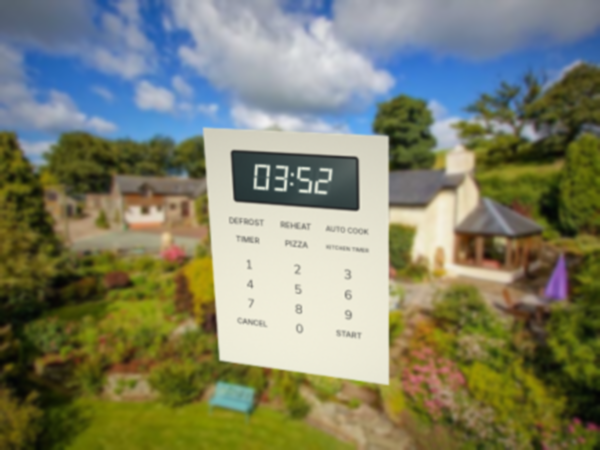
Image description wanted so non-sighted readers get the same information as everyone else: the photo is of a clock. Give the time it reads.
3:52
